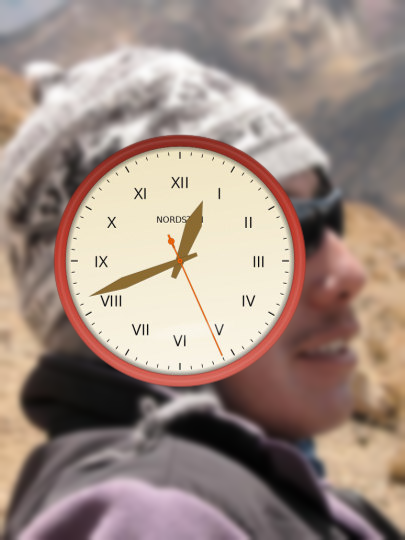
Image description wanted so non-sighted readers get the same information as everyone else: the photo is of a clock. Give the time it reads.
12:41:26
